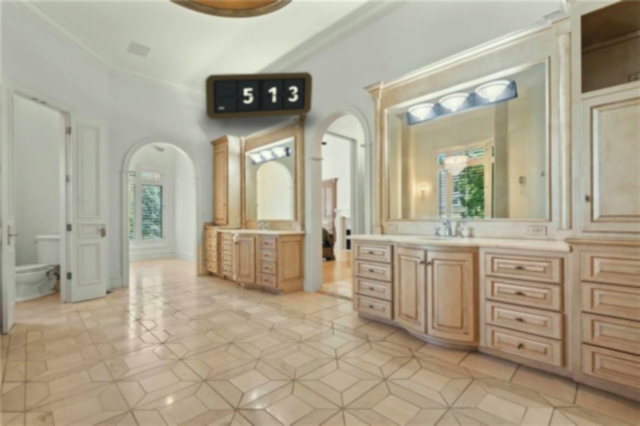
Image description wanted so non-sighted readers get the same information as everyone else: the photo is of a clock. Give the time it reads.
5:13
